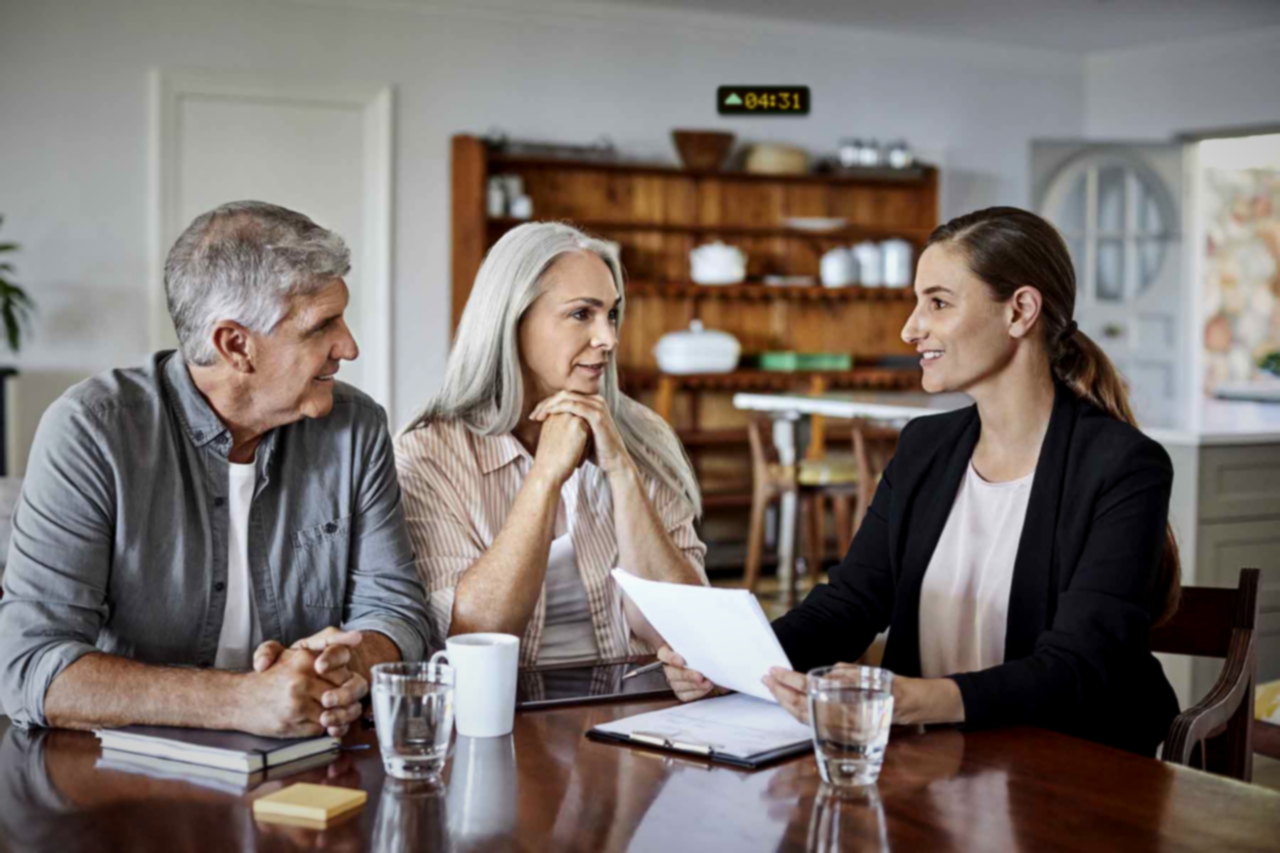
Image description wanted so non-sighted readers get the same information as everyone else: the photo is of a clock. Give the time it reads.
4:31
